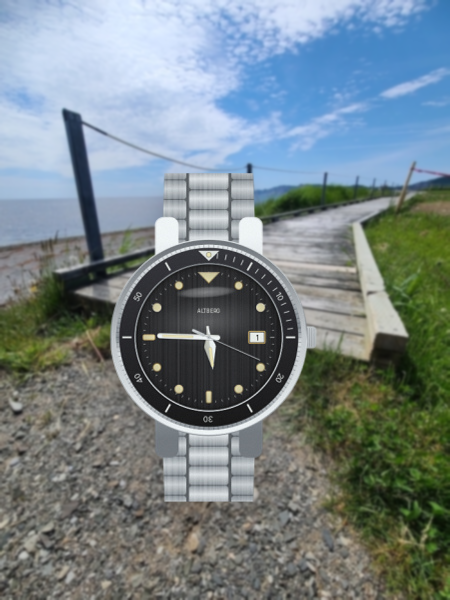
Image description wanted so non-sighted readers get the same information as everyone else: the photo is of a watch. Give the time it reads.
5:45:19
